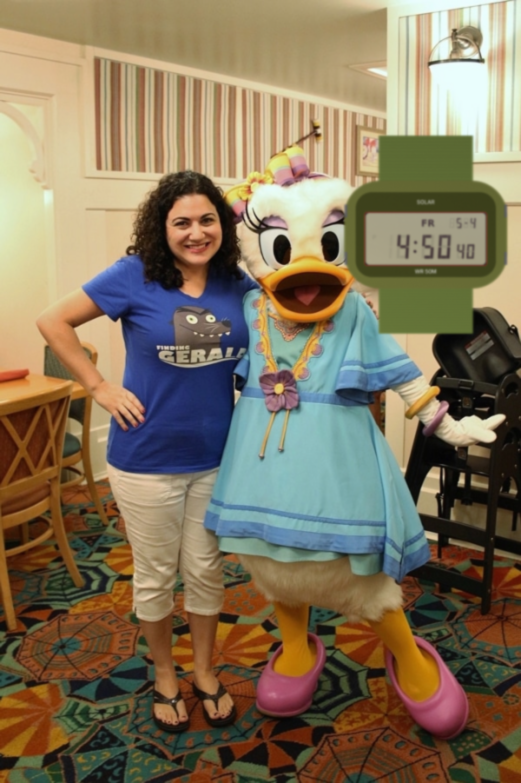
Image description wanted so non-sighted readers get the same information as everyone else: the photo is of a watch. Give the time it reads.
4:50:40
